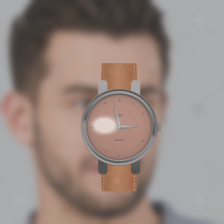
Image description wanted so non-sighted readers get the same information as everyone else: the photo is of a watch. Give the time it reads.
2:58
